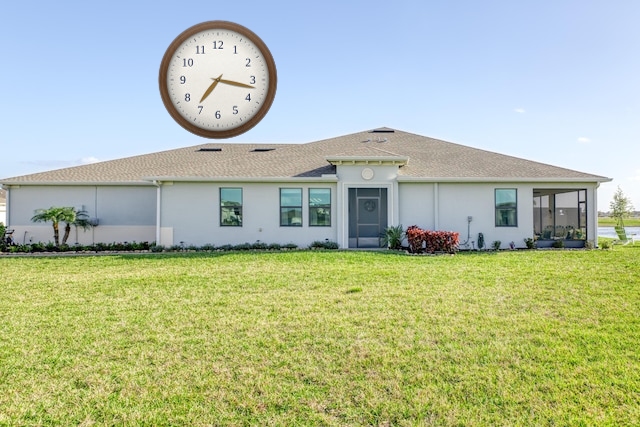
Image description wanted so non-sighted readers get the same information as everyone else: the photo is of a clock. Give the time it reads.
7:17
